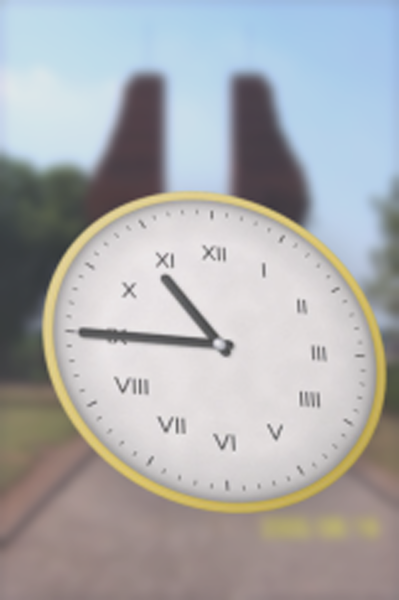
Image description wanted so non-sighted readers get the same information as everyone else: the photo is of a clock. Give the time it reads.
10:45
